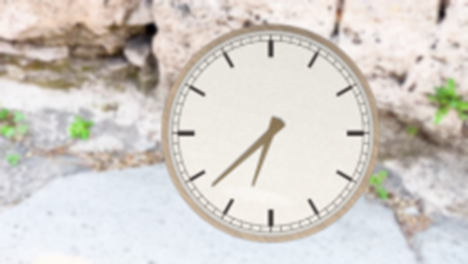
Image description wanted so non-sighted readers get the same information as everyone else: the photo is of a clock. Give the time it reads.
6:38
